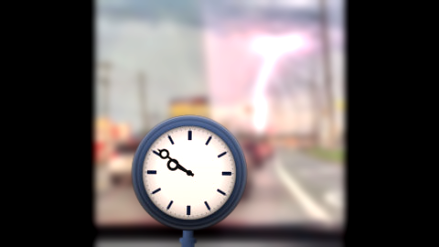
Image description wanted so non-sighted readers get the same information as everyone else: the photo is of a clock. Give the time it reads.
9:51
